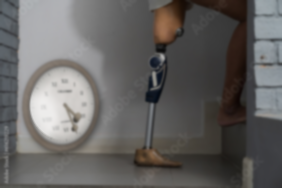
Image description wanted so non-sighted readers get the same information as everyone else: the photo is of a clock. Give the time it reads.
4:26
